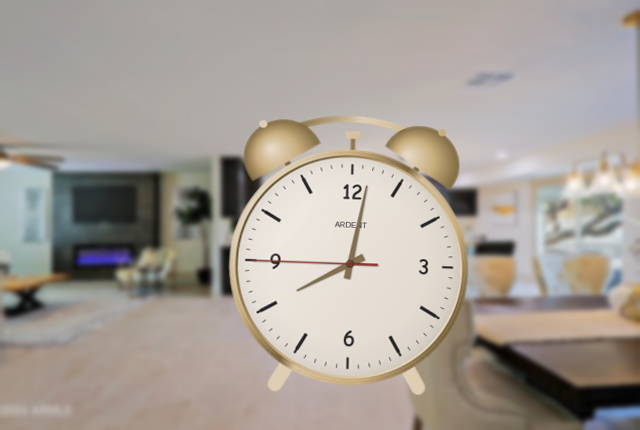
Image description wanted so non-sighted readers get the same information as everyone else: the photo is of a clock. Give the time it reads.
8:01:45
